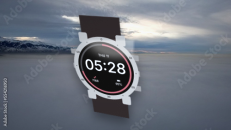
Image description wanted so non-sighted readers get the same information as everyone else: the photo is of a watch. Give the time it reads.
5:28
